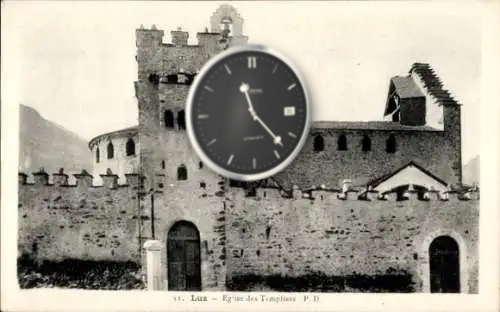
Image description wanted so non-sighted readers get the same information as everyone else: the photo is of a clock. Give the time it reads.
11:23
